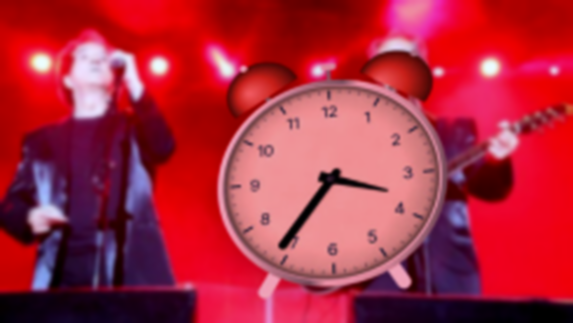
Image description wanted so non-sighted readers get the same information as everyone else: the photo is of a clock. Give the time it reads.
3:36
